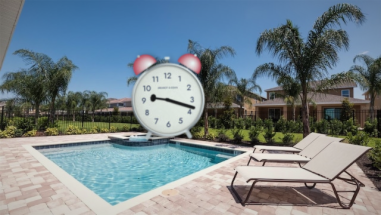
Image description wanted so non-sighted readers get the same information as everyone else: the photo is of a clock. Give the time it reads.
9:18
